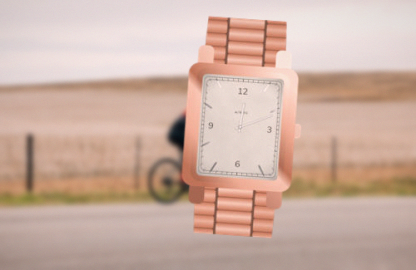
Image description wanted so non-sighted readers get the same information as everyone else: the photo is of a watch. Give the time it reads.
12:11
